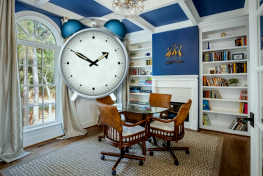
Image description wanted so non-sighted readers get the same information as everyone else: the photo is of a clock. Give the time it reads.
1:50
